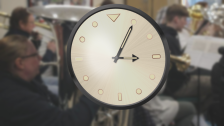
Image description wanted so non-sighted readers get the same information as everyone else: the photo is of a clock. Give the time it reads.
3:05
